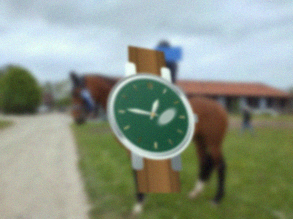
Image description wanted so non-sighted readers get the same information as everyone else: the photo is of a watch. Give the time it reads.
12:46
